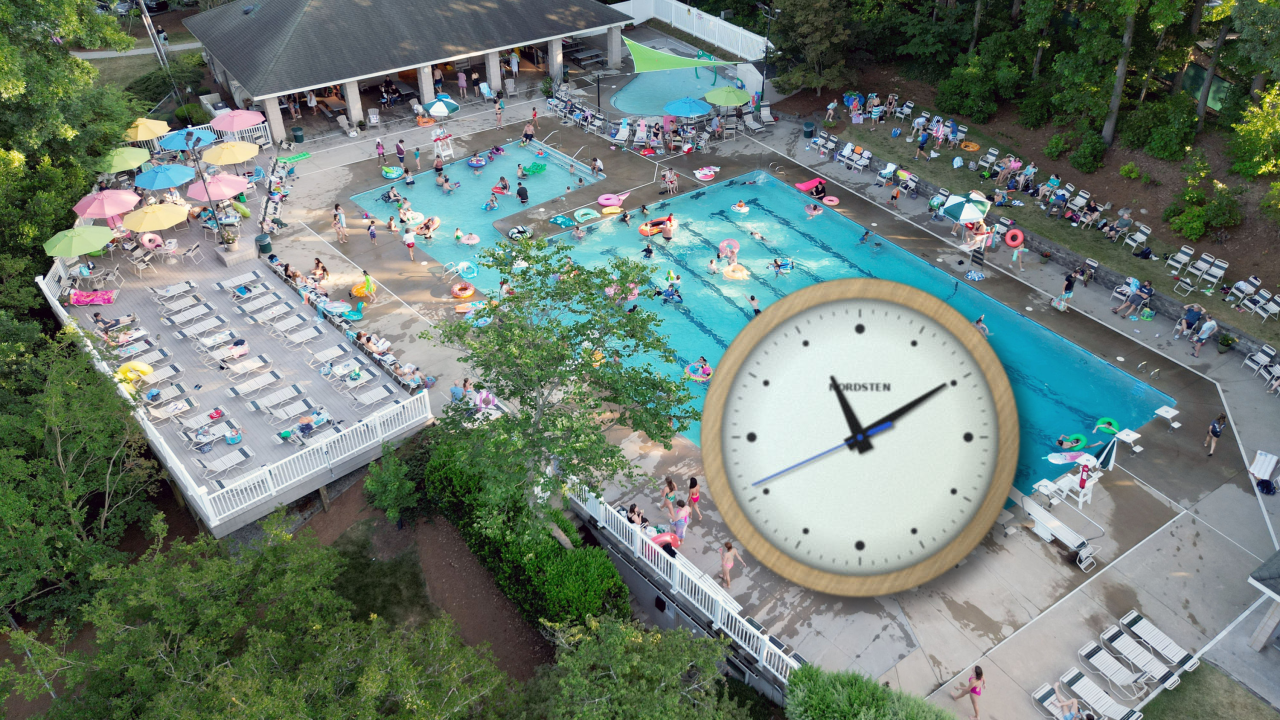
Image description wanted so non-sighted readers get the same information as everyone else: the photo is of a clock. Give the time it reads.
11:09:41
